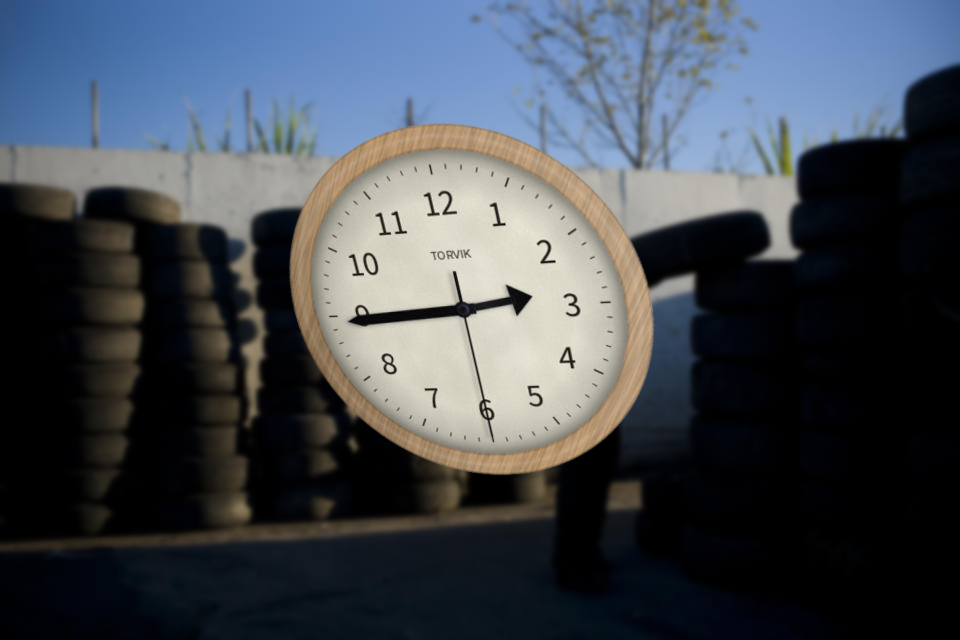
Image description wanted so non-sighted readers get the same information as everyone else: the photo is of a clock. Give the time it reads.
2:44:30
